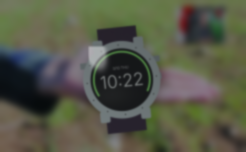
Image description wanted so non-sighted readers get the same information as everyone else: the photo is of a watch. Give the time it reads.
10:22
